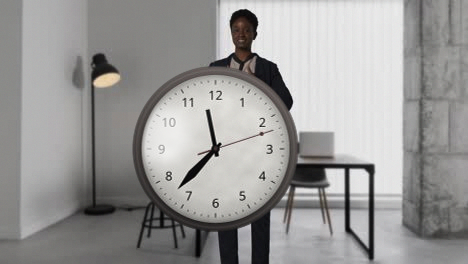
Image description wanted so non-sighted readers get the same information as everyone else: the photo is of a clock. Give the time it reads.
11:37:12
